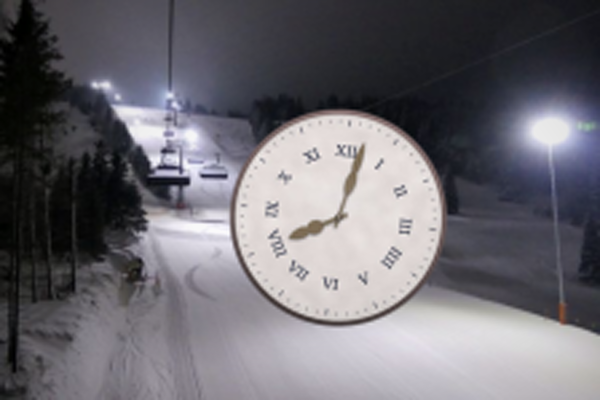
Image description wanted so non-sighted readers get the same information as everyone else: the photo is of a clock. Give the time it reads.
8:02
